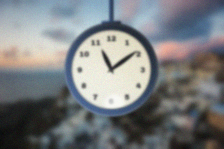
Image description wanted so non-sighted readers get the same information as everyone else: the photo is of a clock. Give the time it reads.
11:09
